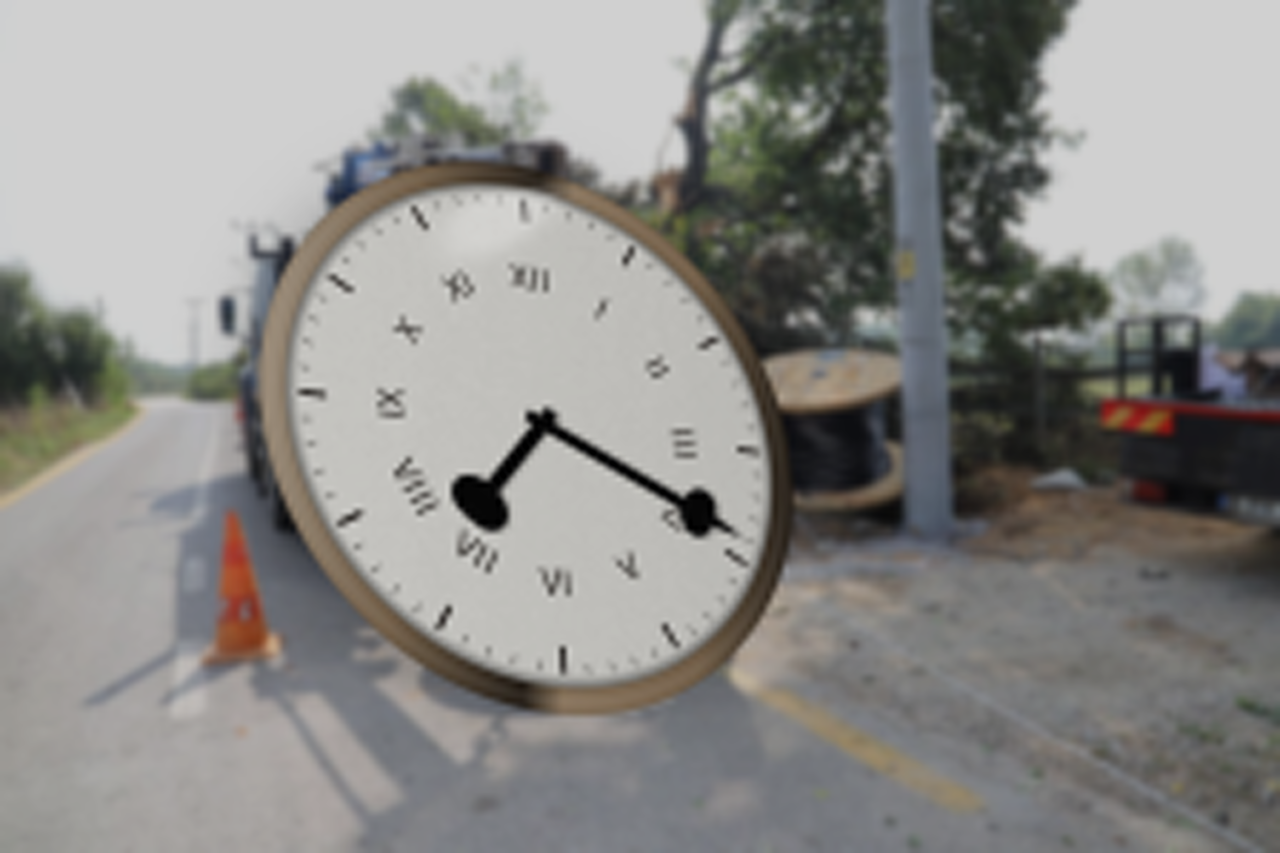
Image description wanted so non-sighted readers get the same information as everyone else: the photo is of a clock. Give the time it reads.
7:19
